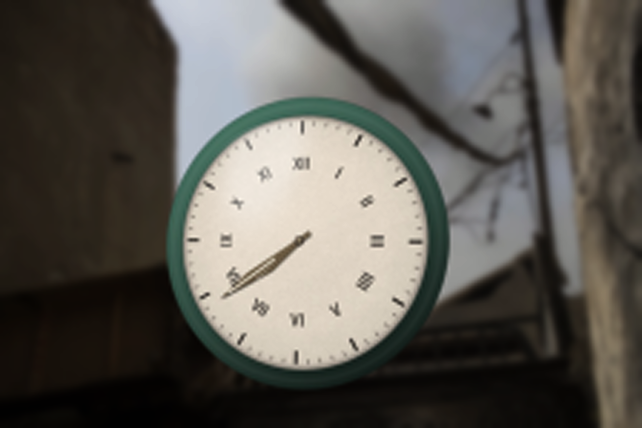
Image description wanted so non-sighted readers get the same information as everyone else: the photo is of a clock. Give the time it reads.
7:39
